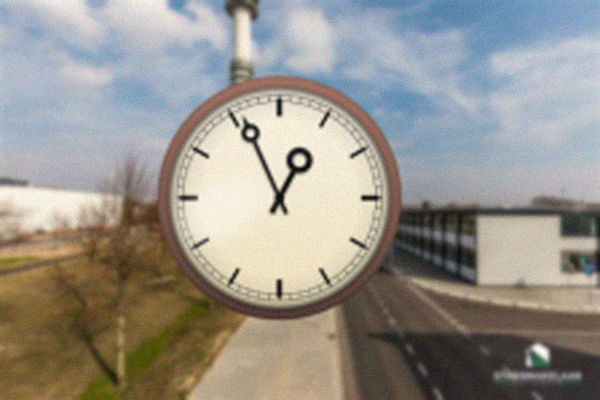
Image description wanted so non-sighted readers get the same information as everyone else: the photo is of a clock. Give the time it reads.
12:56
